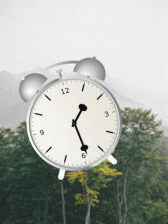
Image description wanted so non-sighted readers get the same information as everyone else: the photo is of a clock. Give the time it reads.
1:29
